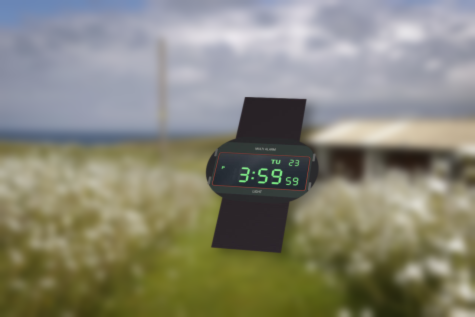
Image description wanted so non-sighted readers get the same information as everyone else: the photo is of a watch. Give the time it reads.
3:59
